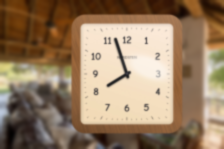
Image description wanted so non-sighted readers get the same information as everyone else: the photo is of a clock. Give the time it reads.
7:57
